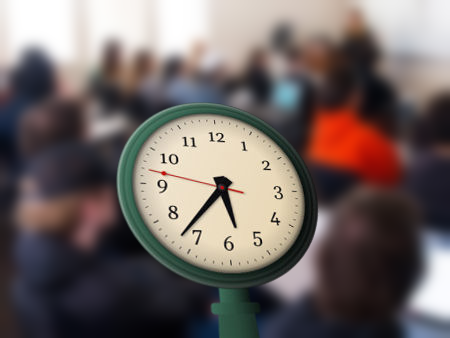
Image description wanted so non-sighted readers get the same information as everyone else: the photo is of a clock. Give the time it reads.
5:36:47
